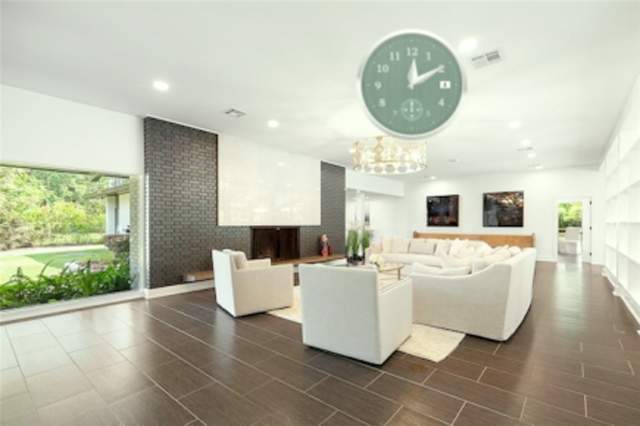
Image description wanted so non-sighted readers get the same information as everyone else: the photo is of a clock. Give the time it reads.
12:10
